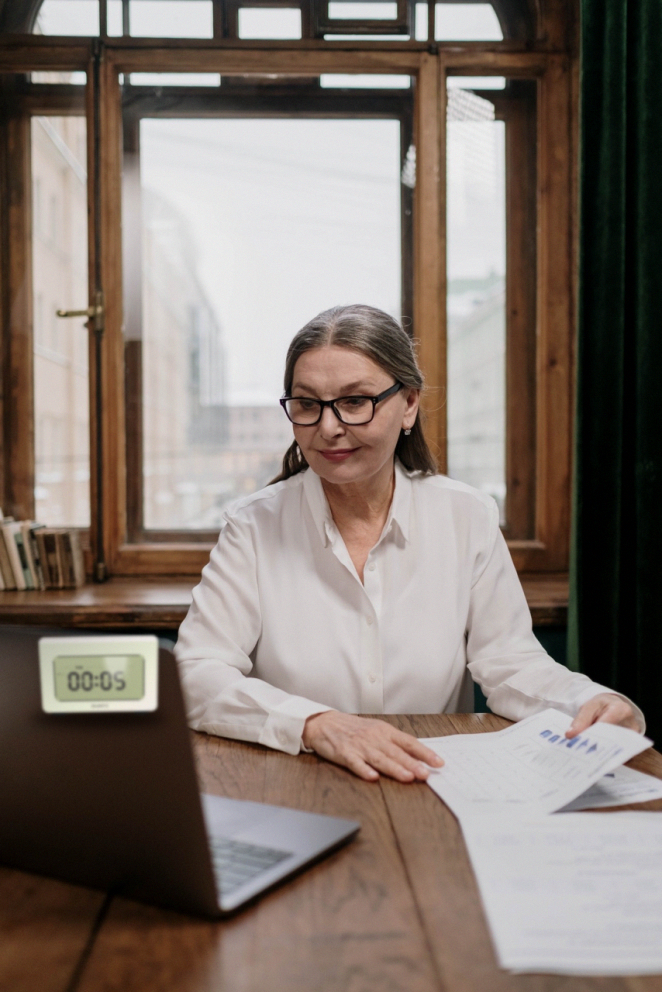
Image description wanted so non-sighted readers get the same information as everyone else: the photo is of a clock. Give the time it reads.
0:05
